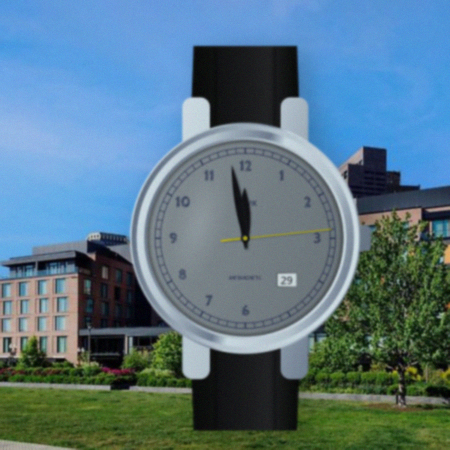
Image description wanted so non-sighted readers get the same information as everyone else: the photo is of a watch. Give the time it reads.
11:58:14
